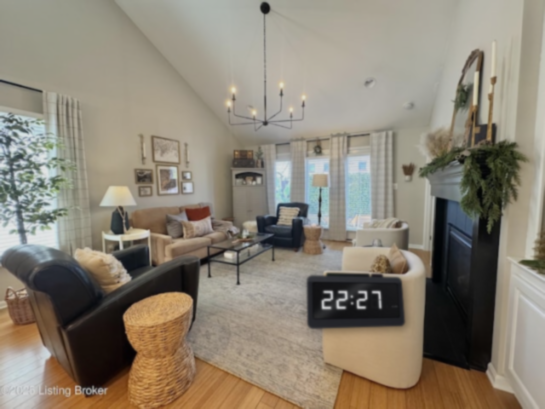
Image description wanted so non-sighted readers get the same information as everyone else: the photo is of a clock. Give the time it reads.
22:27
